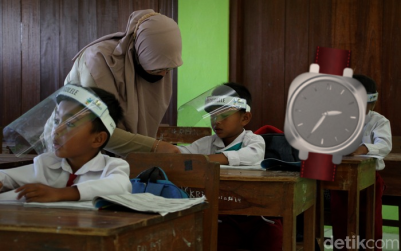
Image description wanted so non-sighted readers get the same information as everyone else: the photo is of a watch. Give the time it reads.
2:35
